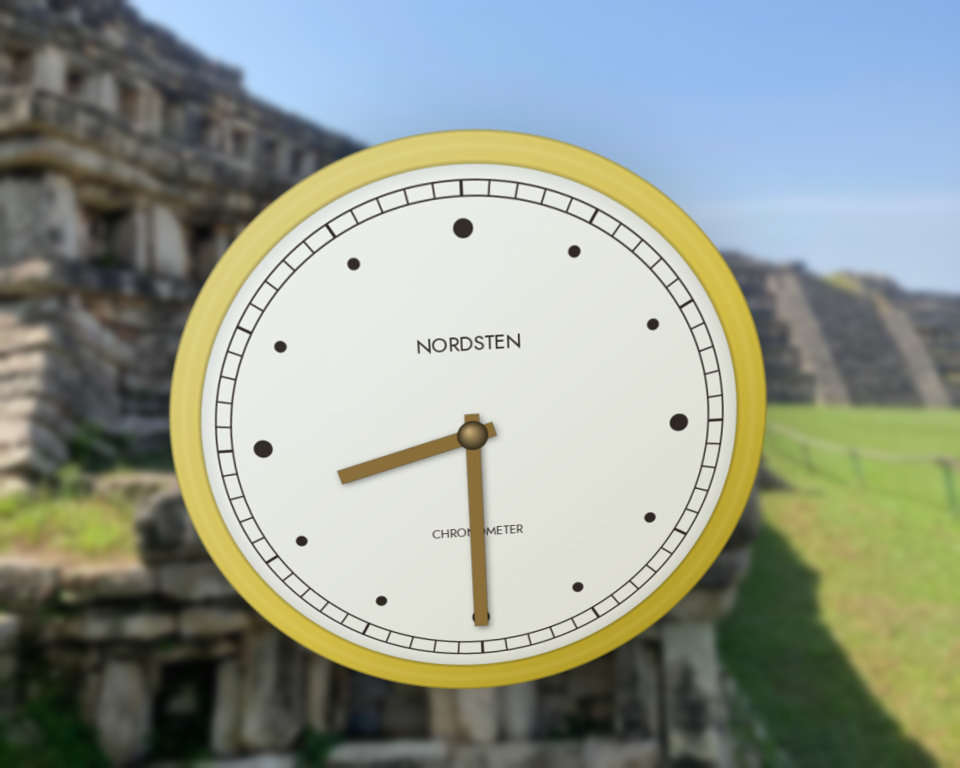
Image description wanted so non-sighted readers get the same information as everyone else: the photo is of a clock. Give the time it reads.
8:30
